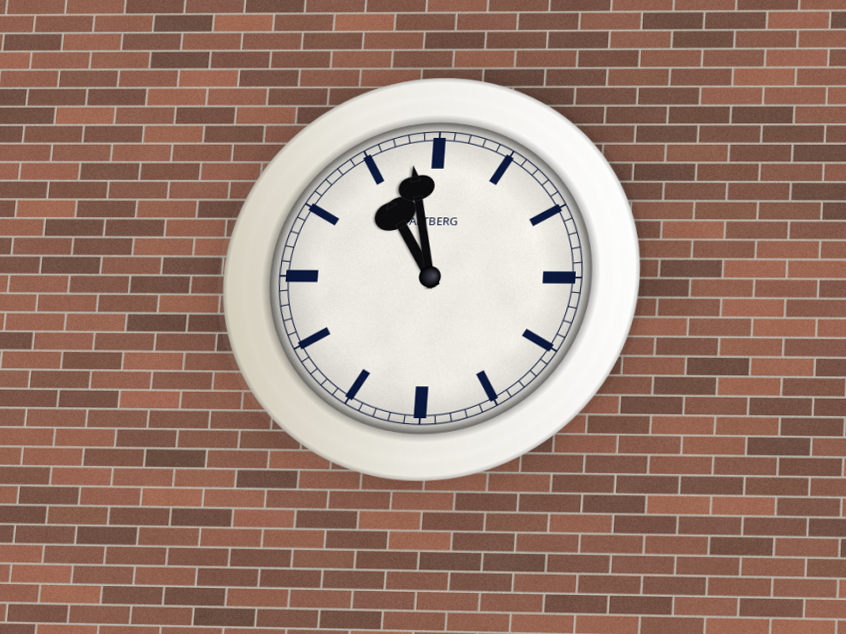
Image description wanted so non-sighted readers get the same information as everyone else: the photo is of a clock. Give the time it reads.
10:58
